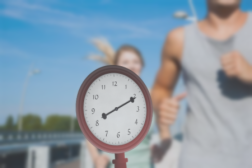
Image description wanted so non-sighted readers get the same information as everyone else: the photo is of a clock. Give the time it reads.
8:11
